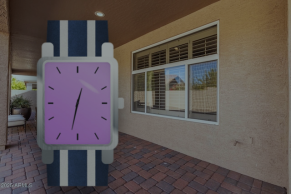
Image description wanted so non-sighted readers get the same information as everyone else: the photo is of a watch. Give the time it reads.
12:32
